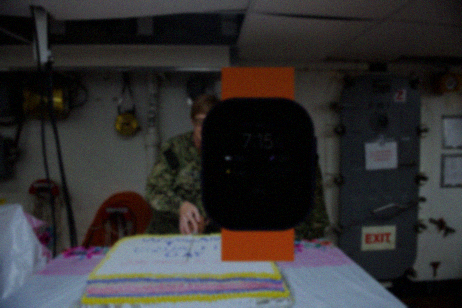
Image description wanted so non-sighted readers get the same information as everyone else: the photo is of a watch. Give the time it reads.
7:15
